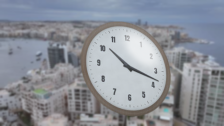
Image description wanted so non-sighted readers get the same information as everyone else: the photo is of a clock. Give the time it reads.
10:18
